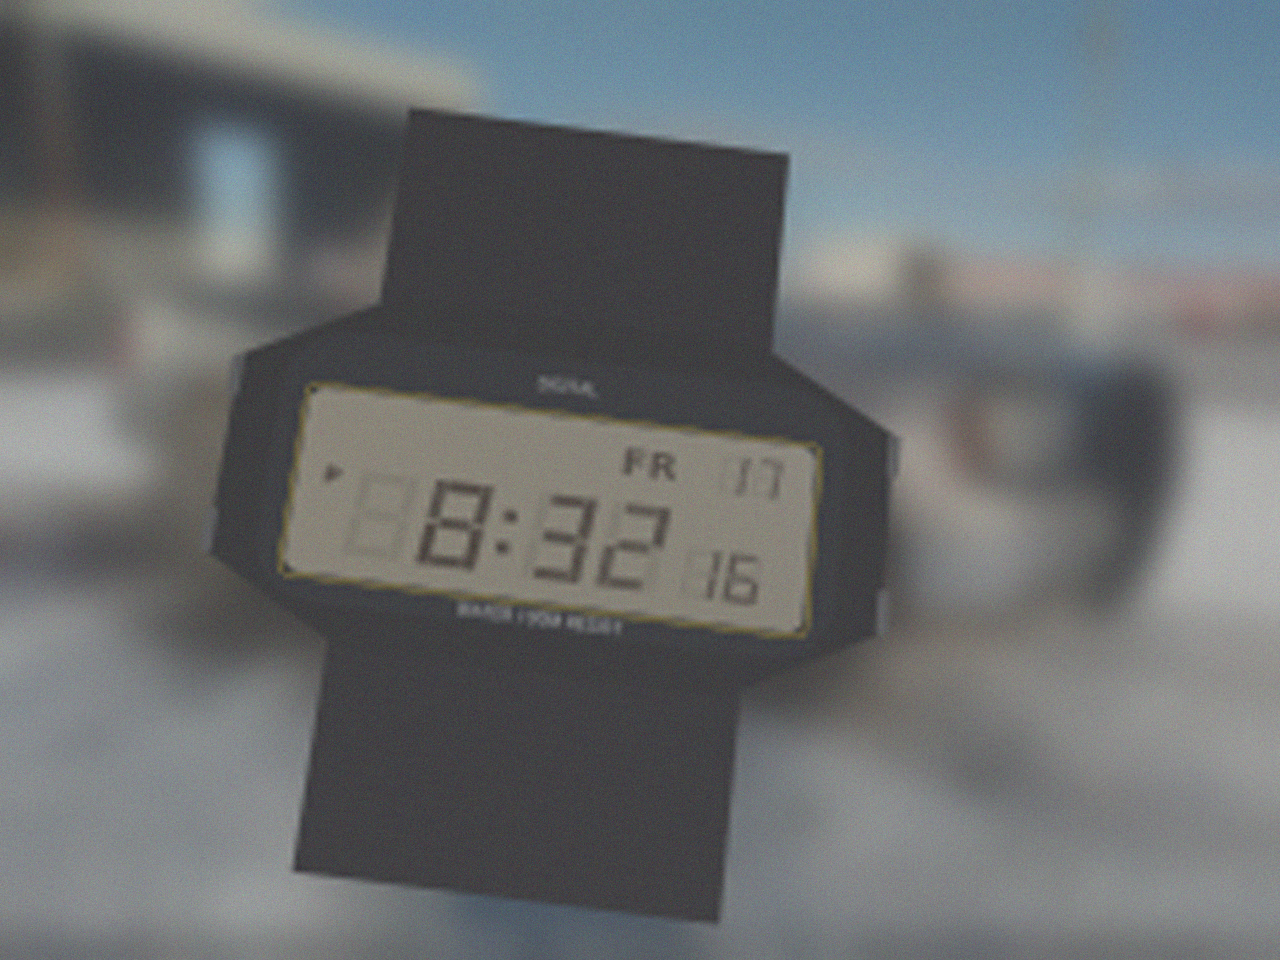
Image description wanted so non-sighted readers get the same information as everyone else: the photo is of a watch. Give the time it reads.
8:32:16
